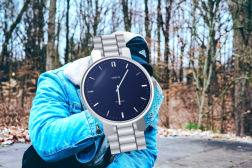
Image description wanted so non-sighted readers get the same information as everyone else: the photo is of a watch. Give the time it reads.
6:06
